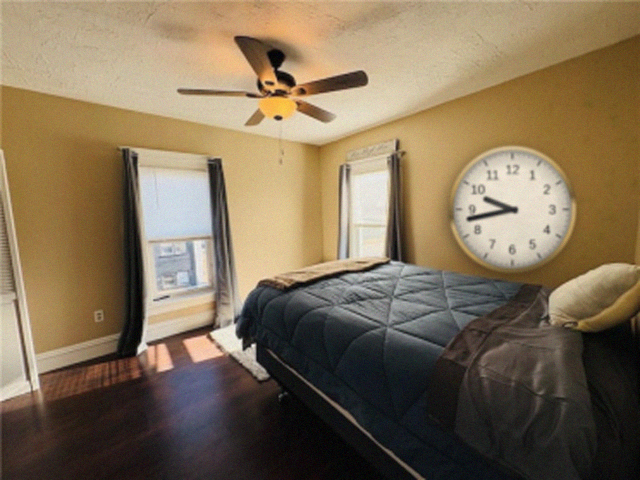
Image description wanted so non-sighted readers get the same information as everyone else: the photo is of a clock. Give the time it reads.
9:43
